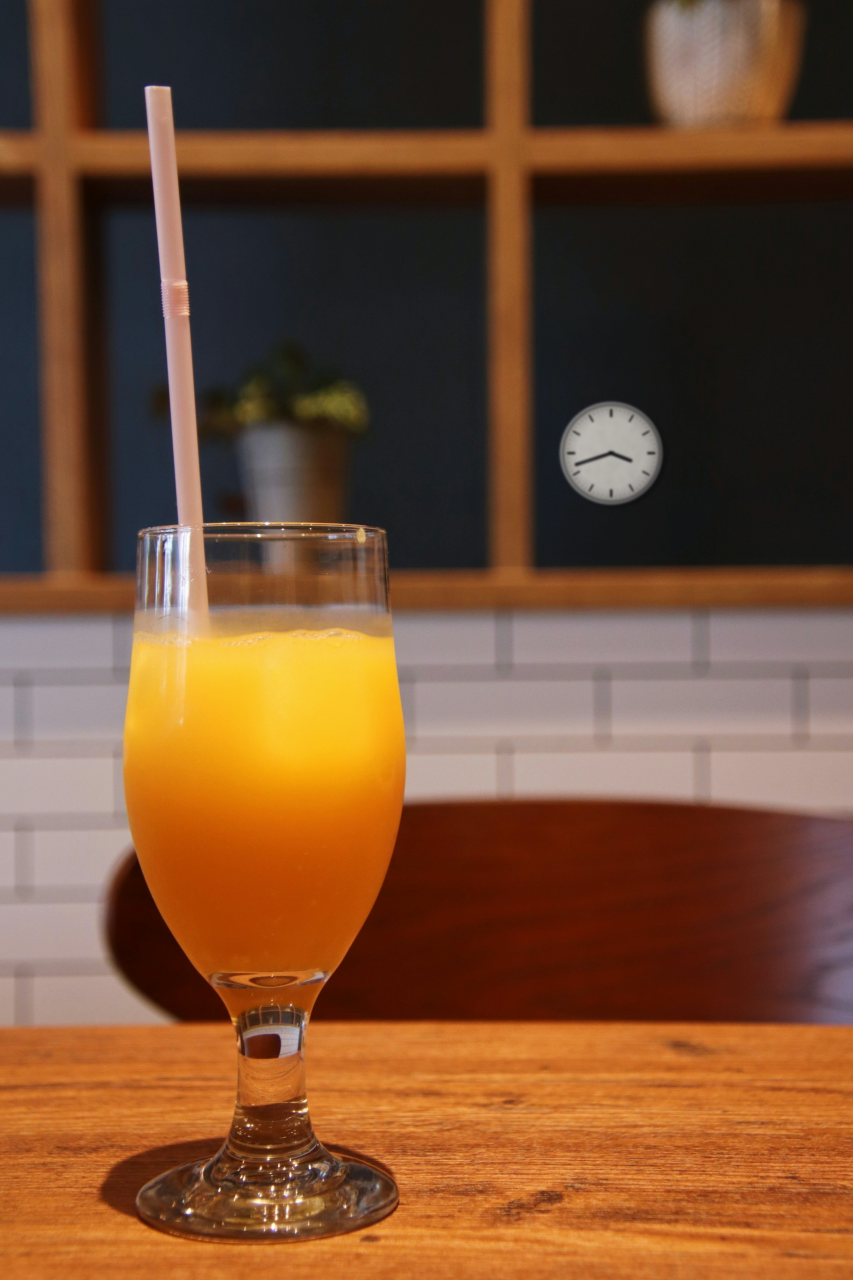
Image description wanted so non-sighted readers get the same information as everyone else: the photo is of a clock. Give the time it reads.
3:42
